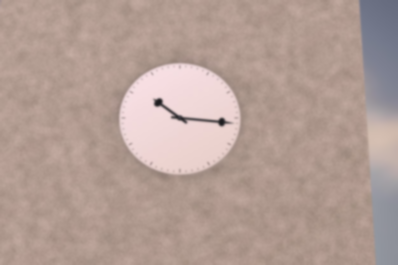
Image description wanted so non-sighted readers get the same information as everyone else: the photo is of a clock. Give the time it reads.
10:16
